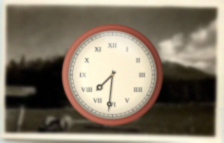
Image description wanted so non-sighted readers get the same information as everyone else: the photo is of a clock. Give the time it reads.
7:31
